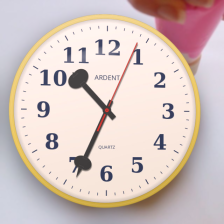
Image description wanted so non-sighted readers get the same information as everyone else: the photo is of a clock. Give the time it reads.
10:34:04
